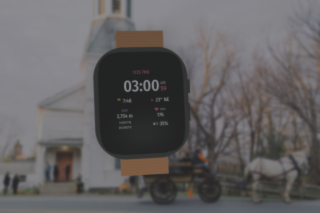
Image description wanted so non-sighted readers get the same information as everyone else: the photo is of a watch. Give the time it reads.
3:00
